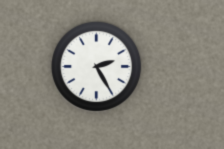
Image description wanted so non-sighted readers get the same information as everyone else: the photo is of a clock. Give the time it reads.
2:25
